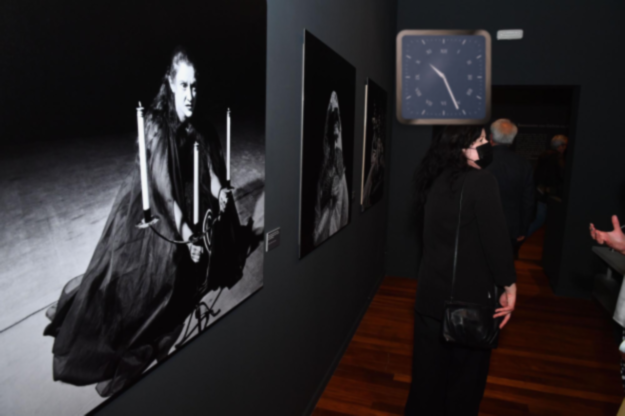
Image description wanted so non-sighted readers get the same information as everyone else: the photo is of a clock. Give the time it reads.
10:26
